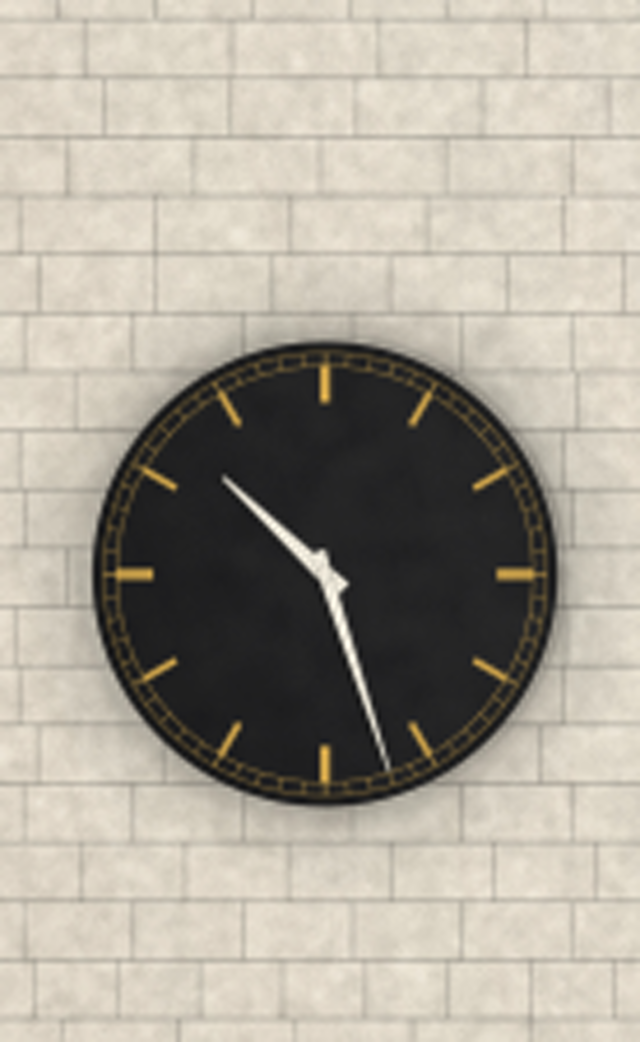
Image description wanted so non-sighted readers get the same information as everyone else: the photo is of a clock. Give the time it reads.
10:27
